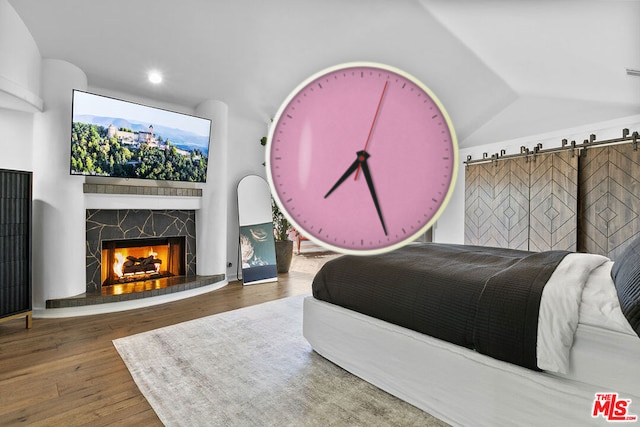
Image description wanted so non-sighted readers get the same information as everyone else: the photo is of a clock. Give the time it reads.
7:27:03
